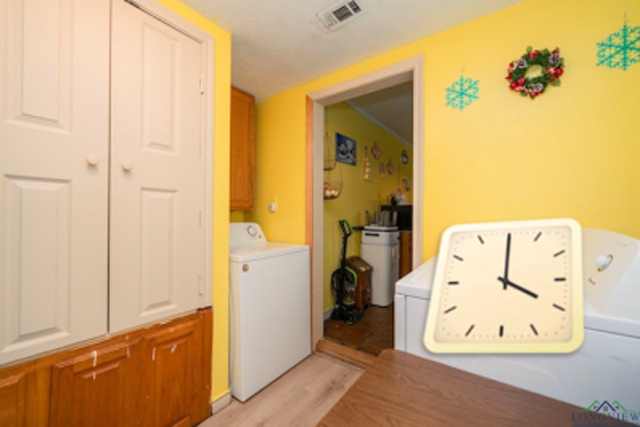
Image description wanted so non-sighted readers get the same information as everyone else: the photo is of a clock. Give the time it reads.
4:00
